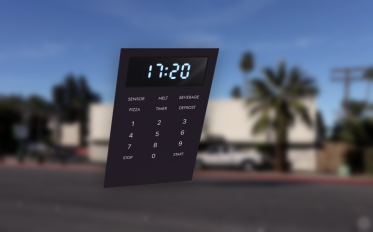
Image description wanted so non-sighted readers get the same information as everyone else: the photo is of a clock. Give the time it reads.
17:20
